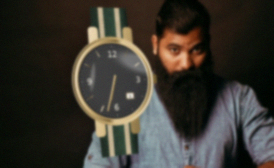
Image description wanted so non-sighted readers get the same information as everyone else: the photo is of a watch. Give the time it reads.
6:33
